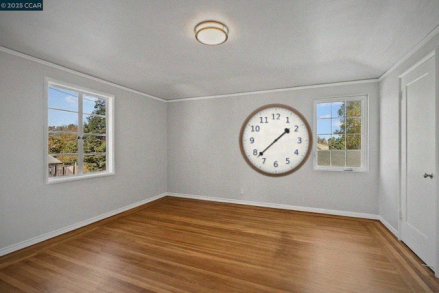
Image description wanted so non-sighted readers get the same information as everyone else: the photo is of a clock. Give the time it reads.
1:38
